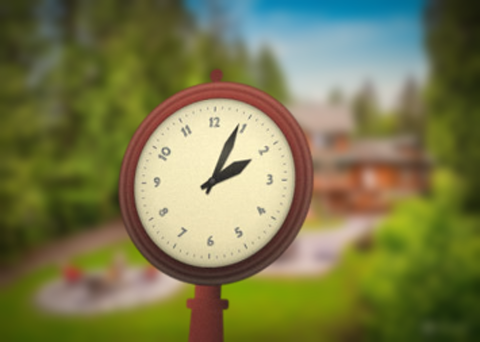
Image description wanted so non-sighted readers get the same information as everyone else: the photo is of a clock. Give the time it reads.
2:04
